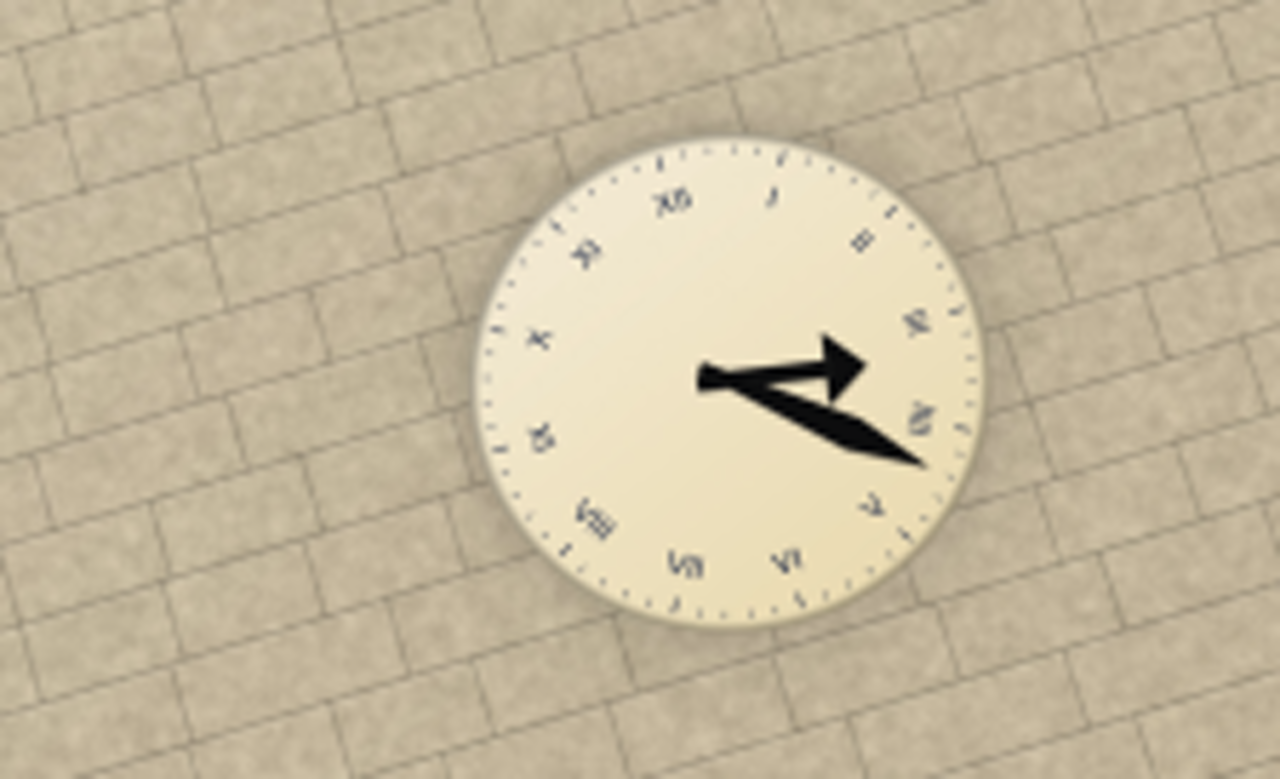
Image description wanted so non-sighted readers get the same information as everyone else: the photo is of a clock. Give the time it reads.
3:22
